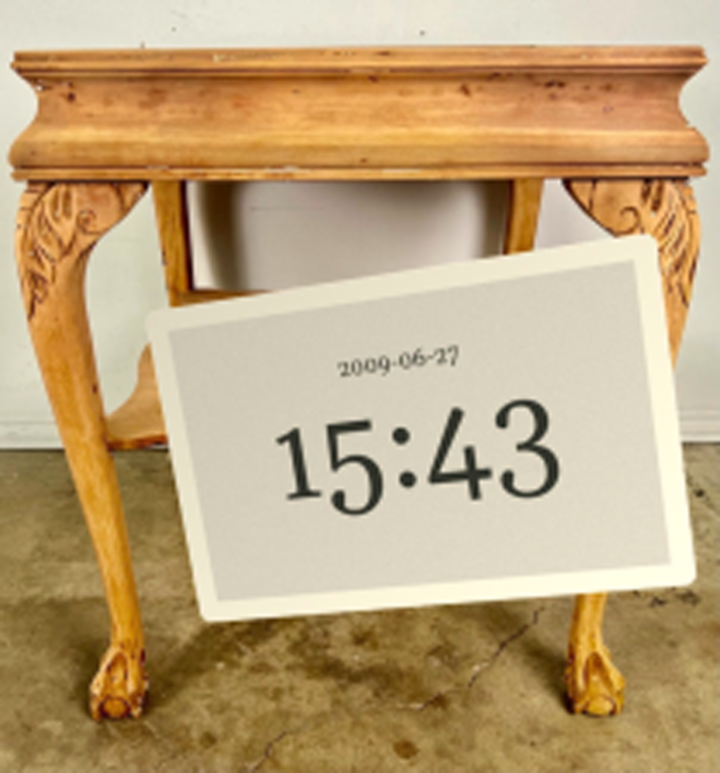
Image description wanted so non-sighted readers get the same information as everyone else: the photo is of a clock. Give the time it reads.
15:43
